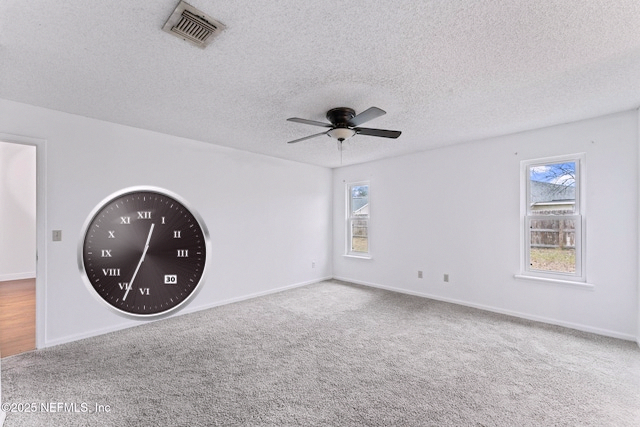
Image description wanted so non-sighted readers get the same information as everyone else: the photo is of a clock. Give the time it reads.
12:34
